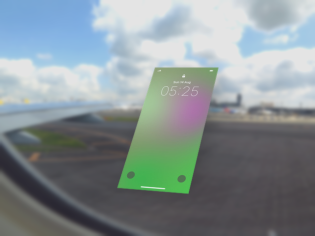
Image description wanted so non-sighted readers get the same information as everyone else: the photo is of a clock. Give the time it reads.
5:25
